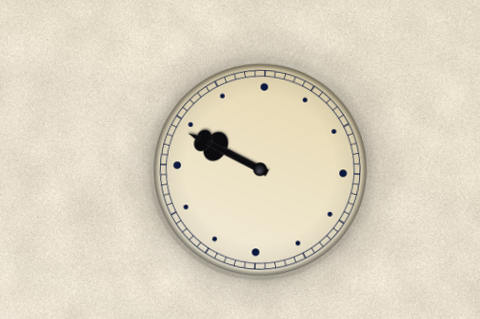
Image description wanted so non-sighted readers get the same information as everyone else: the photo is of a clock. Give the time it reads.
9:49
